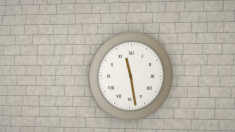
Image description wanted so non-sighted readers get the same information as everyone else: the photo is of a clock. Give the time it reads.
11:28
